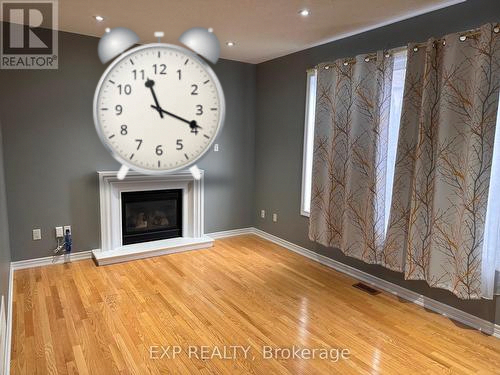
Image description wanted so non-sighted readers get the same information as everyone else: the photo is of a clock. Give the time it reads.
11:19
